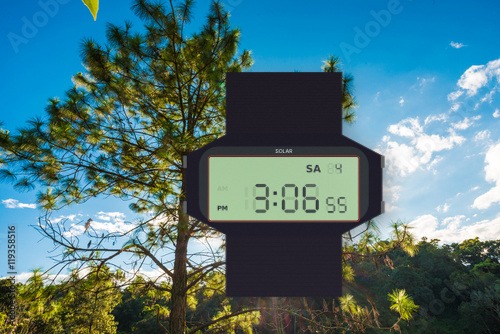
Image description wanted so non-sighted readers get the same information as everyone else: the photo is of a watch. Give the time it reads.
3:06:55
